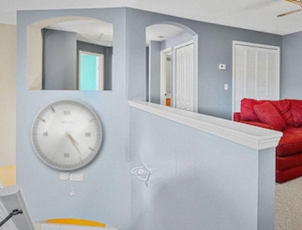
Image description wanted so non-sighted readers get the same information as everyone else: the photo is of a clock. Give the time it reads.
4:24
